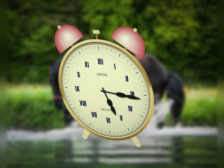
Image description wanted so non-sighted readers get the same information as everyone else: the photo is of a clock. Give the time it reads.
5:16
